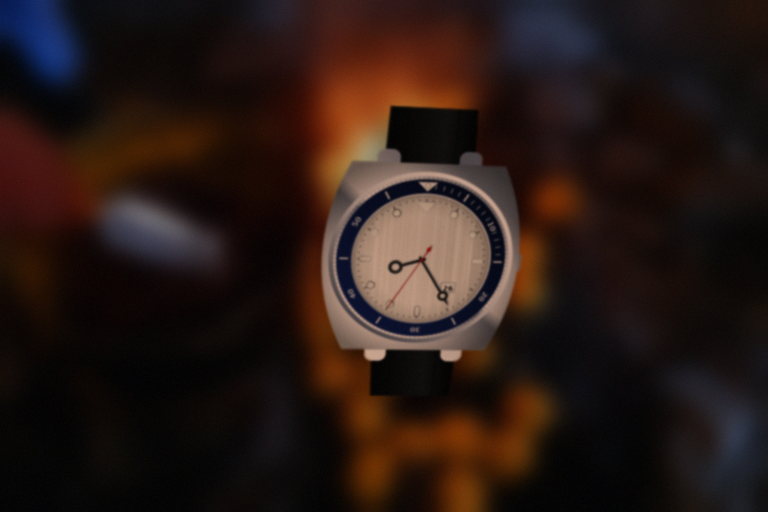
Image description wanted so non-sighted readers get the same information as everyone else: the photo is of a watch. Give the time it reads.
8:24:35
